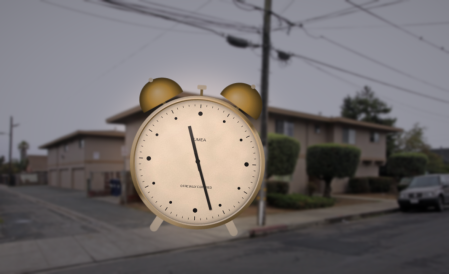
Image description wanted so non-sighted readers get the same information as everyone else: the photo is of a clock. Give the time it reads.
11:27
